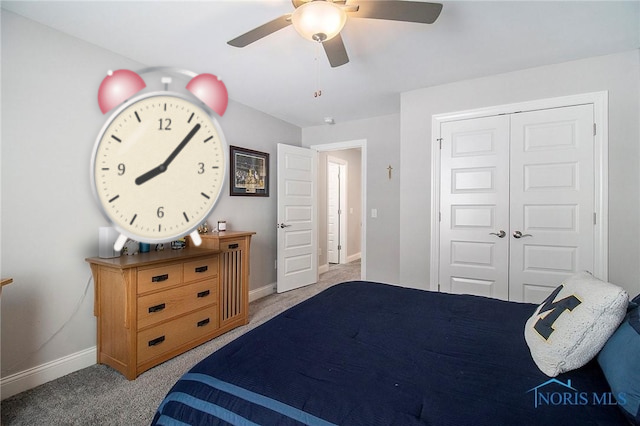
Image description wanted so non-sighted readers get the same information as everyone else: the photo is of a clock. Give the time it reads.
8:07
